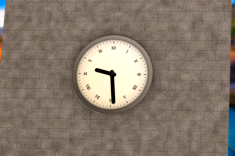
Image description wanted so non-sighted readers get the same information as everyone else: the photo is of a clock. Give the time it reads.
9:29
